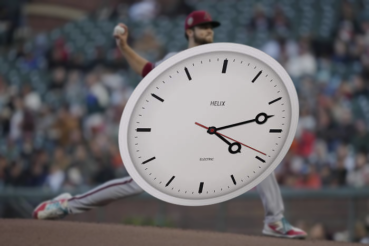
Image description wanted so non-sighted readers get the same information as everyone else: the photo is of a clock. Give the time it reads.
4:12:19
